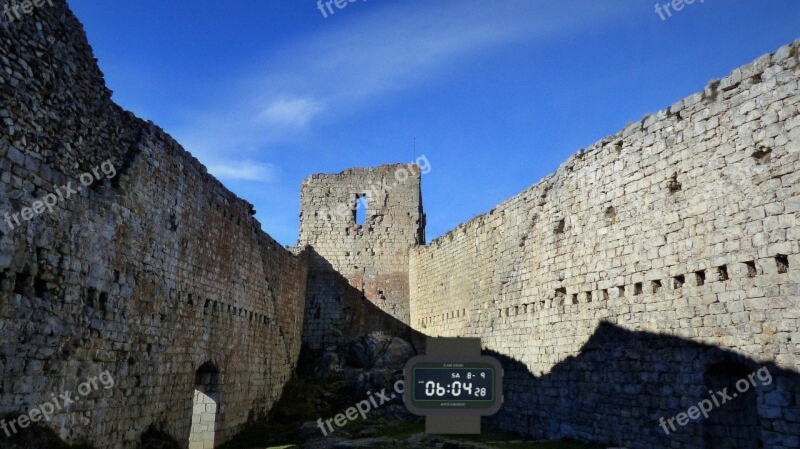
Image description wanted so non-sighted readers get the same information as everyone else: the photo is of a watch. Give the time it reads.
6:04
